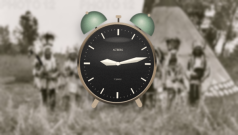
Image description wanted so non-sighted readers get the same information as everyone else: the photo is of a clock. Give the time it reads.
9:13
